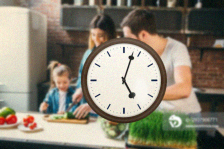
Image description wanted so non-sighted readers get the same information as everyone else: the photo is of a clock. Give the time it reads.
5:03
